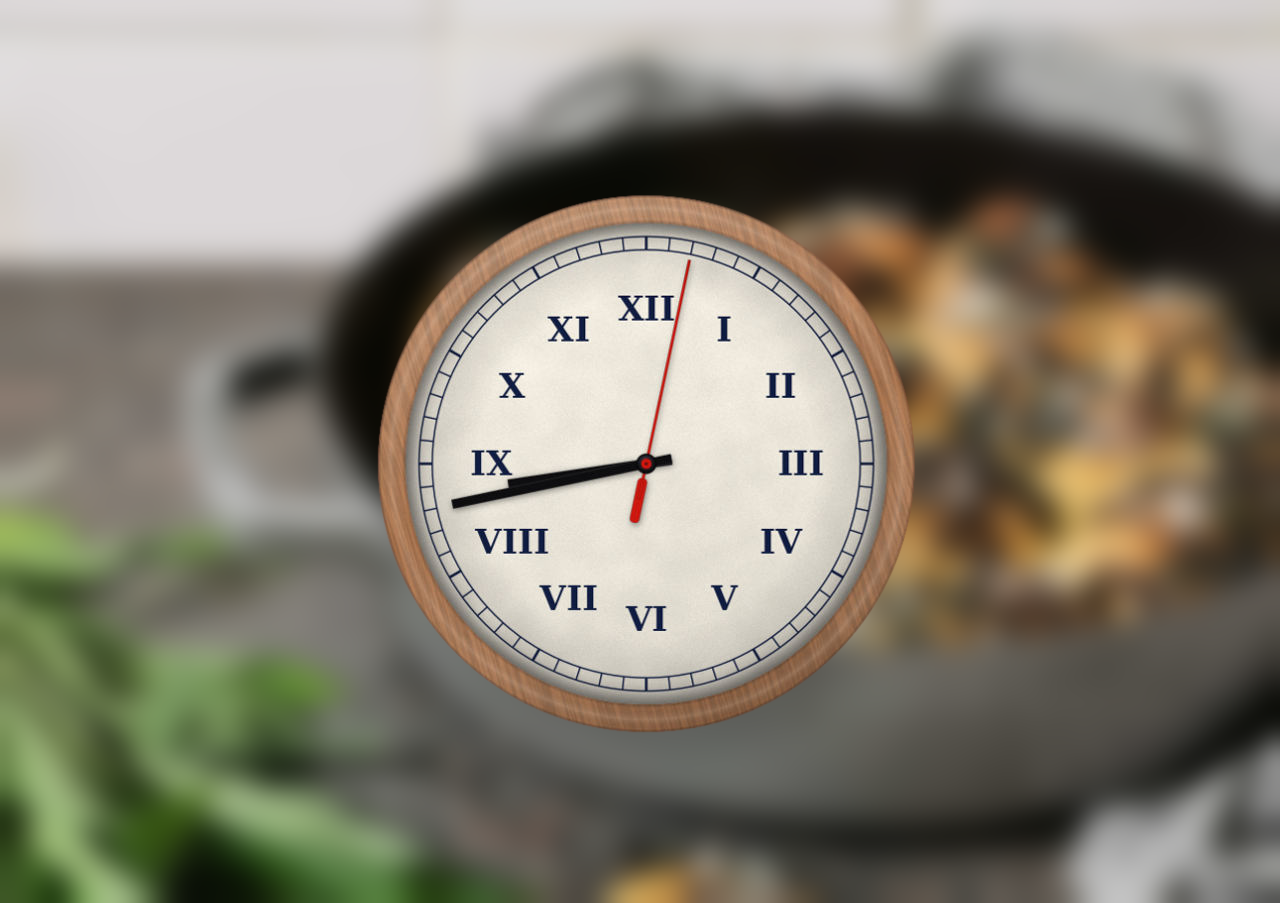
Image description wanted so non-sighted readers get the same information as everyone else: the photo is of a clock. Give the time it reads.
8:43:02
